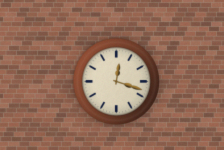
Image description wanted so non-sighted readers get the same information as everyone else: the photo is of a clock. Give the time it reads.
12:18
